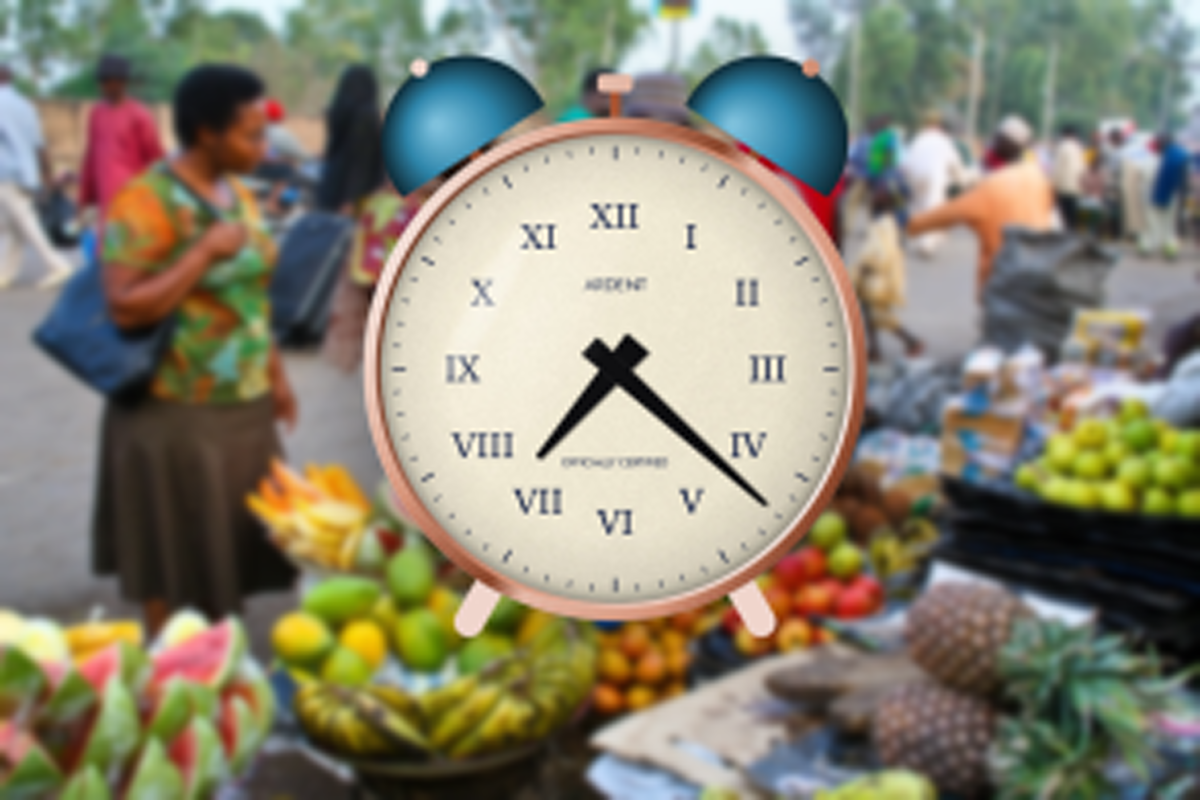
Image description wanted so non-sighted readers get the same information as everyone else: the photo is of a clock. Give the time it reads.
7:22
